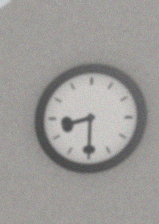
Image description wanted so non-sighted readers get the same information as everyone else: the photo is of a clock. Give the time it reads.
8:30
